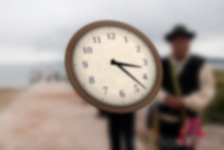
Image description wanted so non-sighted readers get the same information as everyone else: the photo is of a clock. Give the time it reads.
3:23
